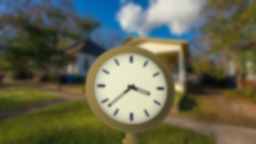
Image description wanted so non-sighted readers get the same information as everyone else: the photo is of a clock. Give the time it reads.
3:38
